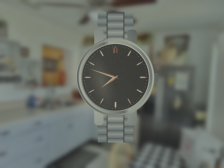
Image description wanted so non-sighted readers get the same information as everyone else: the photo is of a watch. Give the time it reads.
7:48
